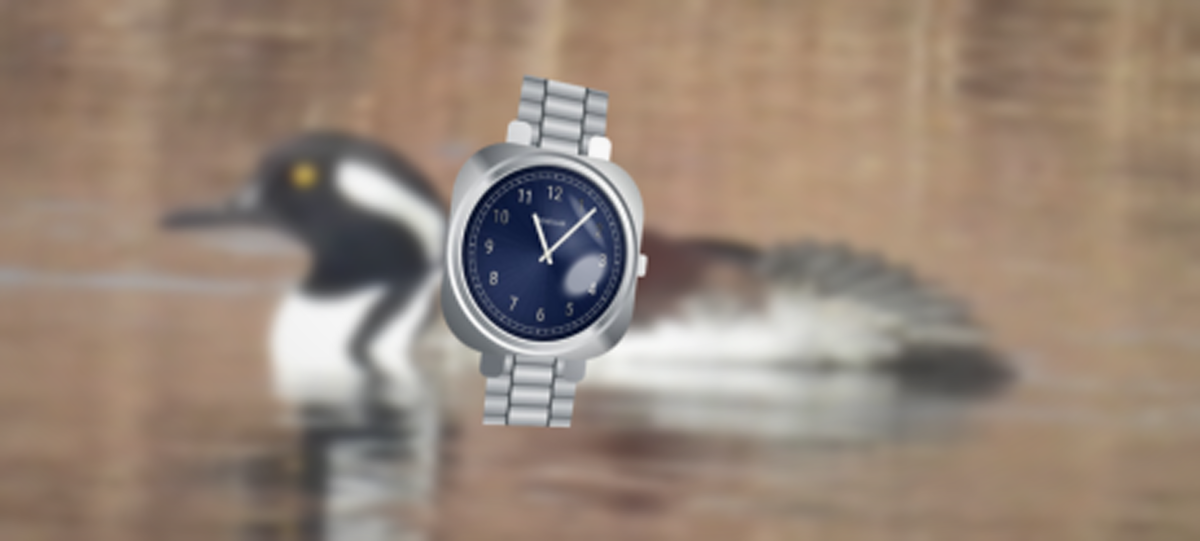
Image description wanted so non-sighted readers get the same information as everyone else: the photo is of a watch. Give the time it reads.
11:07
